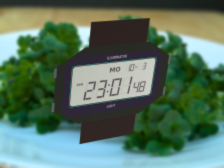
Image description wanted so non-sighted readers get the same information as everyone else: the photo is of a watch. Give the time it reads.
23:01:48
